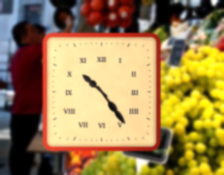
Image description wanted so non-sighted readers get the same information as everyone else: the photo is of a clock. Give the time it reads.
10:24
